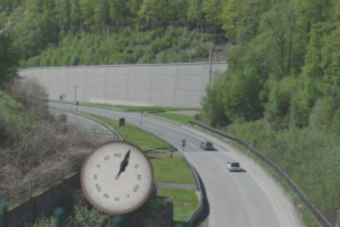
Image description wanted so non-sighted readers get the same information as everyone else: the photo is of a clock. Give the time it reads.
1:04
